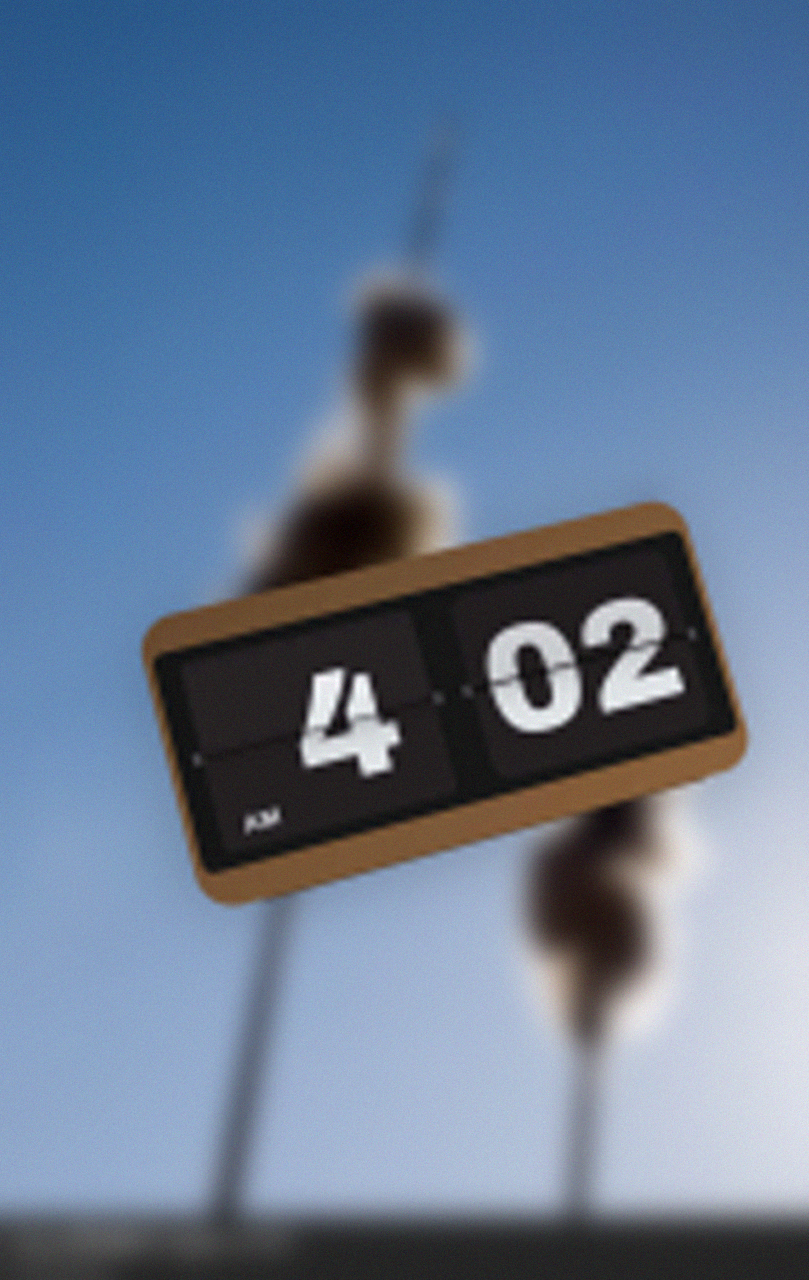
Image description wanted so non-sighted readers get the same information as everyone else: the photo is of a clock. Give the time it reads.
4:02
